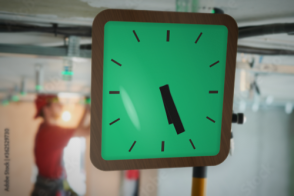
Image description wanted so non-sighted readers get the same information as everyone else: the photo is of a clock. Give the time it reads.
5:26
